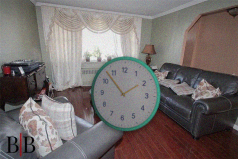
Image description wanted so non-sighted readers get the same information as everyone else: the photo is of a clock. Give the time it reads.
1:53
